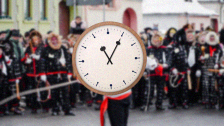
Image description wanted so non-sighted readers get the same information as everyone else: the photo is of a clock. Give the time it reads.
11:05
